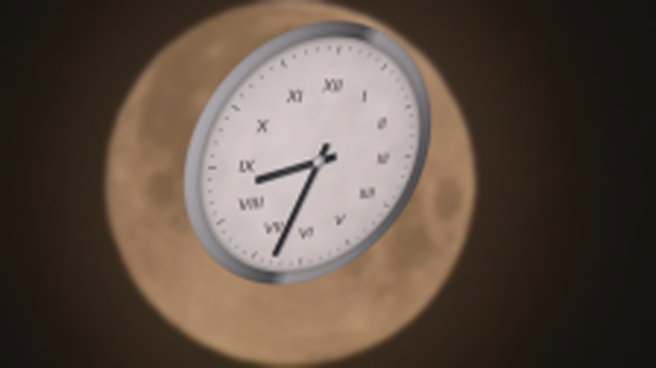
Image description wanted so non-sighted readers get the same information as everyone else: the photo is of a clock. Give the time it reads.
8:33
